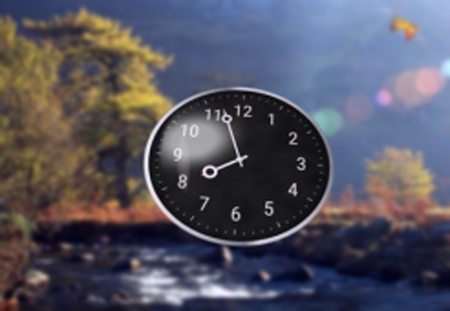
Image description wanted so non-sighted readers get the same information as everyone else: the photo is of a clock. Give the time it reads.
7:57
